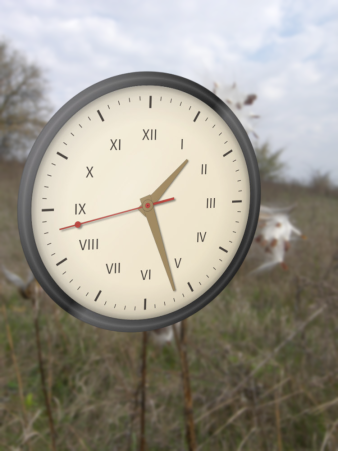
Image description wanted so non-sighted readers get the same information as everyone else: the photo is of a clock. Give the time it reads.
1:26:43
